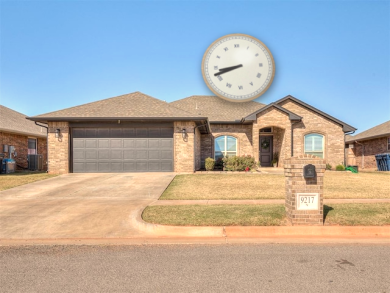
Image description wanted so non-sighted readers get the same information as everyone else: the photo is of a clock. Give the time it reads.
8:42
